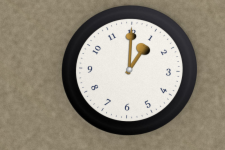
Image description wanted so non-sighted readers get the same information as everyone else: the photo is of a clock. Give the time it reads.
1:00
